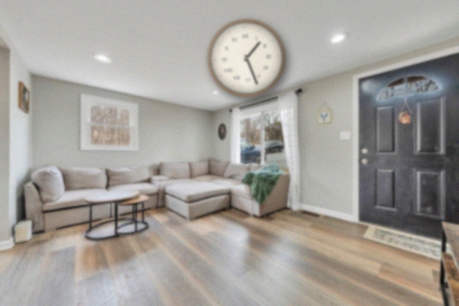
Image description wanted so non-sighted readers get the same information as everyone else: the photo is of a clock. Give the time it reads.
1:27
